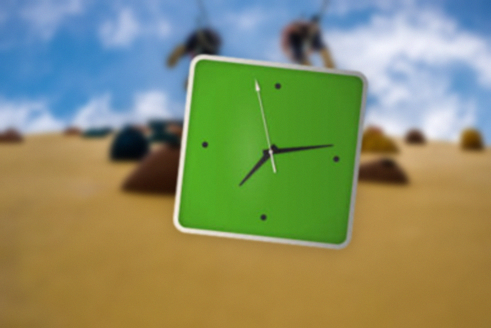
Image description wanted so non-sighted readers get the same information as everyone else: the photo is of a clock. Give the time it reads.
7:12:57
